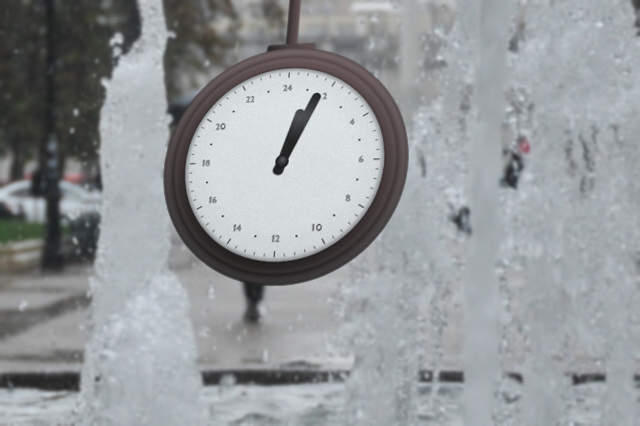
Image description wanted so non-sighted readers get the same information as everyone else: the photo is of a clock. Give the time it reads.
1:04
